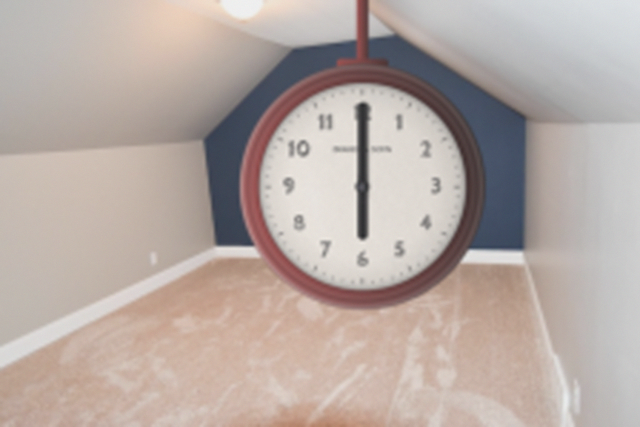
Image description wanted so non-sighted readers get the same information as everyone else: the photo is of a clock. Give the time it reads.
6:00
